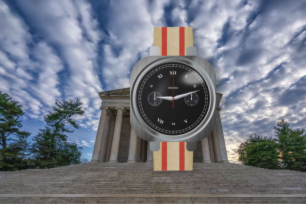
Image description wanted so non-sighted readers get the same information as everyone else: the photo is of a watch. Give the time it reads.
9:12
